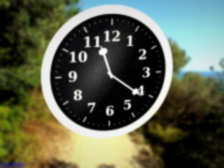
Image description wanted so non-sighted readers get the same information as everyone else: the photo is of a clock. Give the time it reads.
11:21
